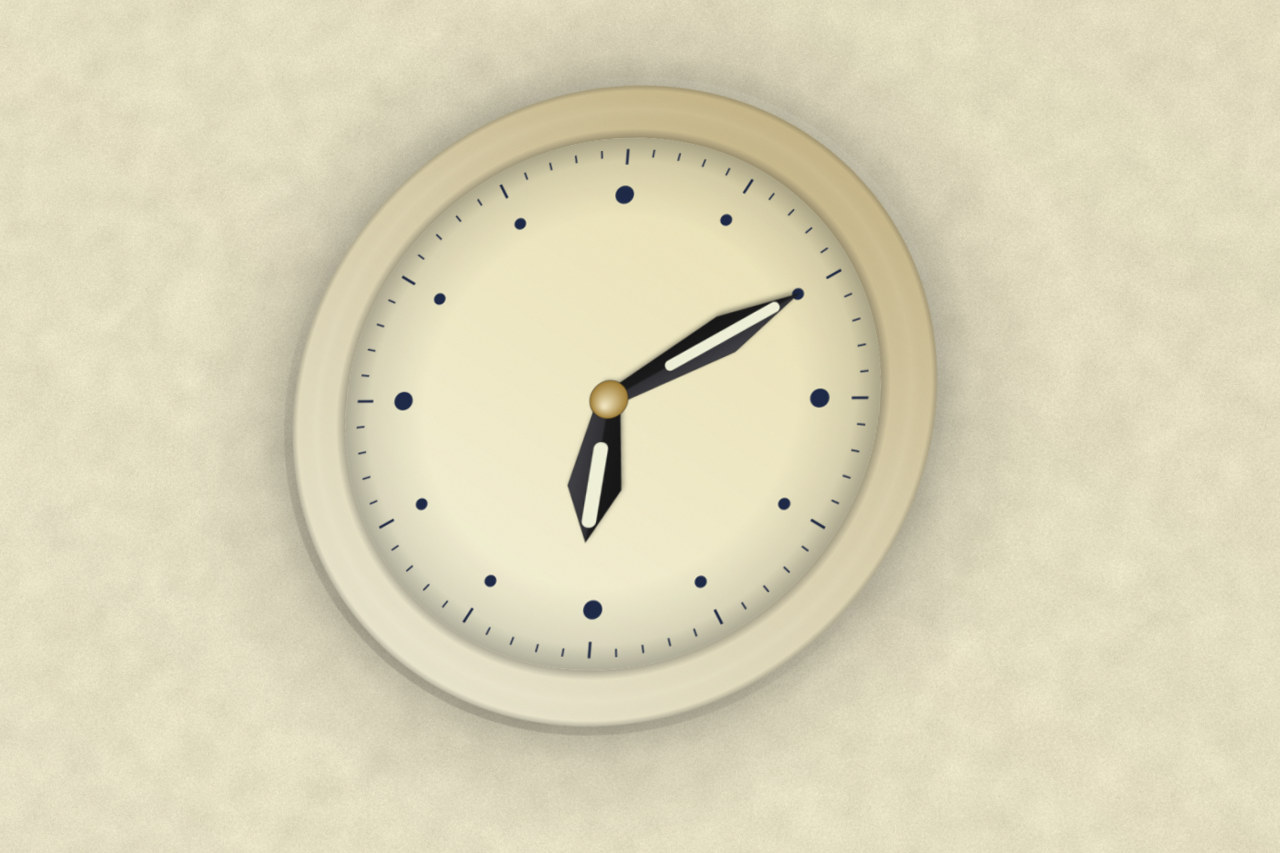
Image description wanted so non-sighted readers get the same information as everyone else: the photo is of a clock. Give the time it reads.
6:10
